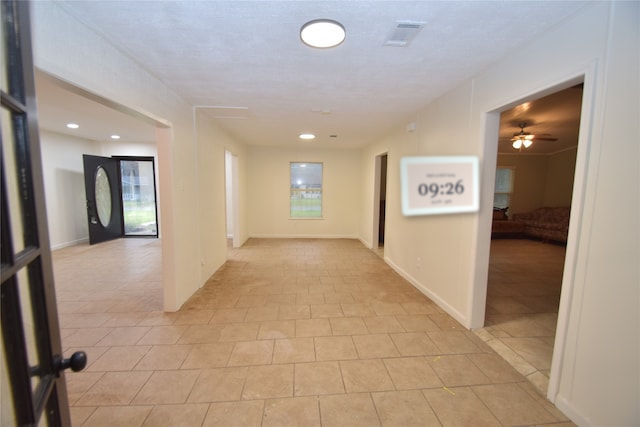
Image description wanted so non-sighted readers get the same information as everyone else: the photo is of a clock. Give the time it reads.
9:26
